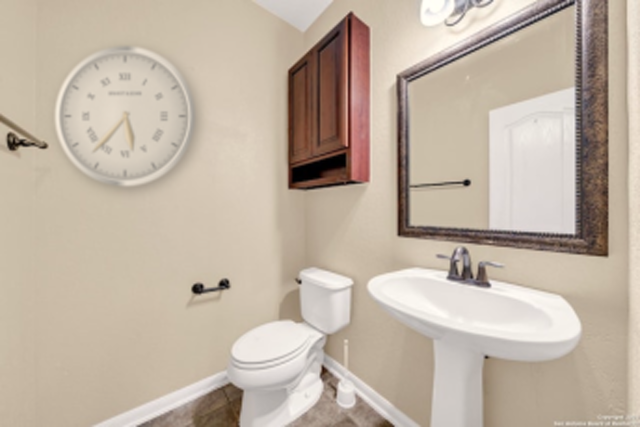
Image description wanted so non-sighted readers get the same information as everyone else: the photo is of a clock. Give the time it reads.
5:37
